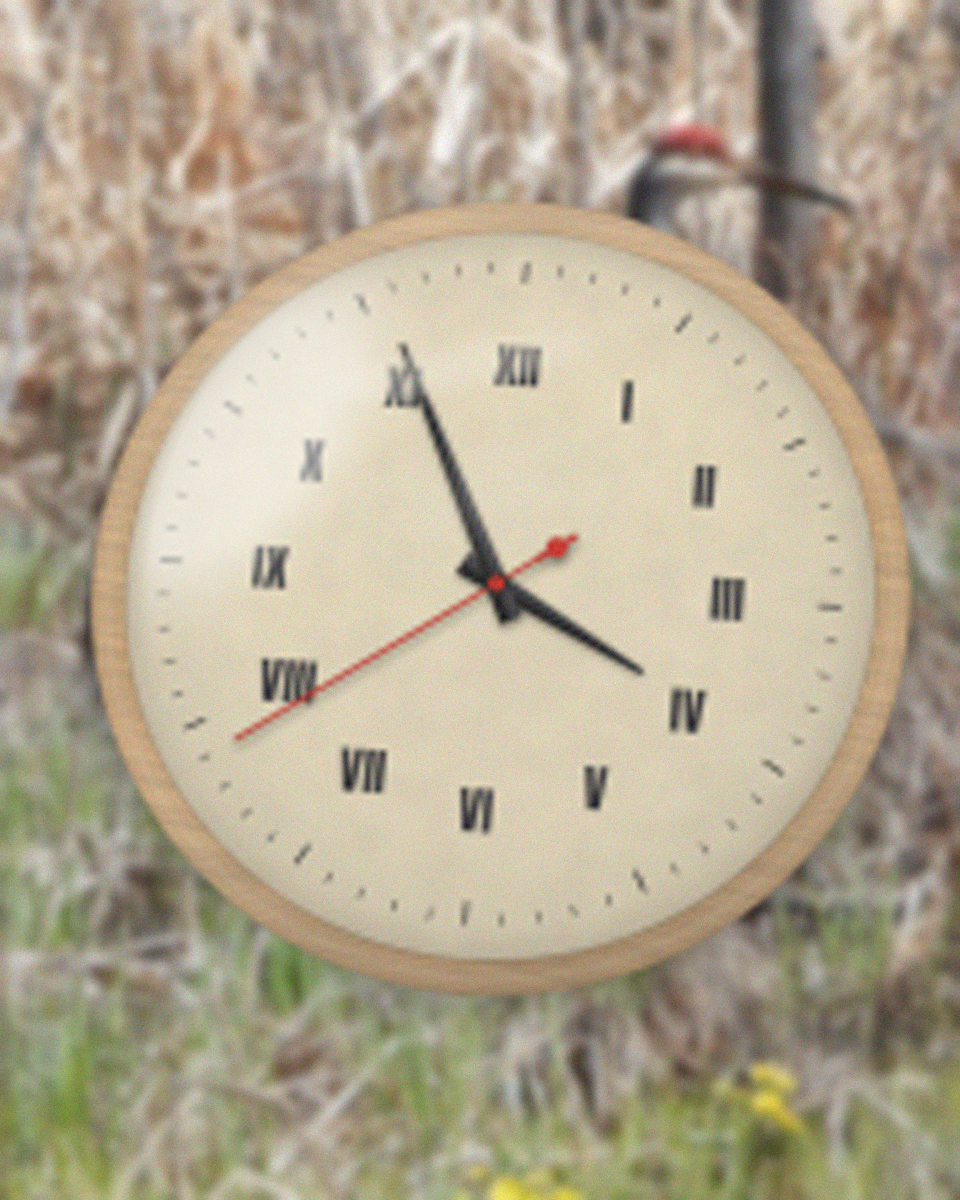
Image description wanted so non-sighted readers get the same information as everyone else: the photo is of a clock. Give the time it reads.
3:55:39
